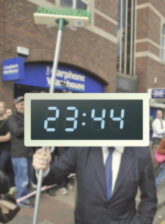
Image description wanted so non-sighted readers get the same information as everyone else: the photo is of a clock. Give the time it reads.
23:44
